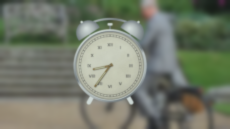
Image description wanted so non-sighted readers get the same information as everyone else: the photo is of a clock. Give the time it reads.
8:36
